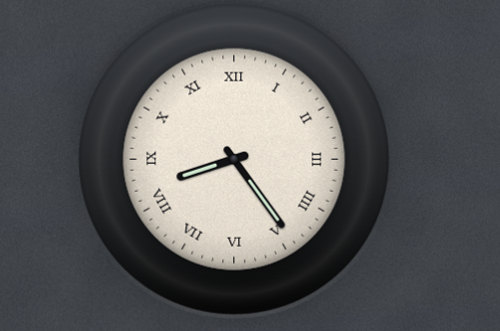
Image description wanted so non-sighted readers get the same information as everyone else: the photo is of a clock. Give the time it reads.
8:24
